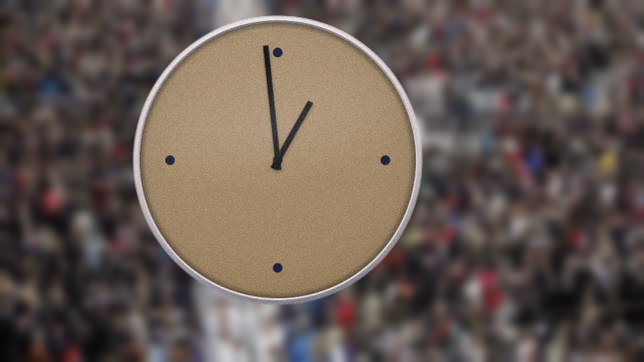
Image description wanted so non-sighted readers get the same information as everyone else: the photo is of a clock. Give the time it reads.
12:59
